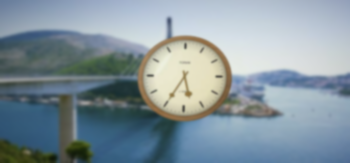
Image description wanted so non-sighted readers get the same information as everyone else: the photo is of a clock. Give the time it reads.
5:35
